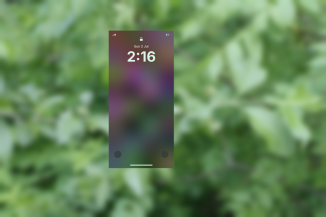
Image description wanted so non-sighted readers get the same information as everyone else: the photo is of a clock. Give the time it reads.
2:16
